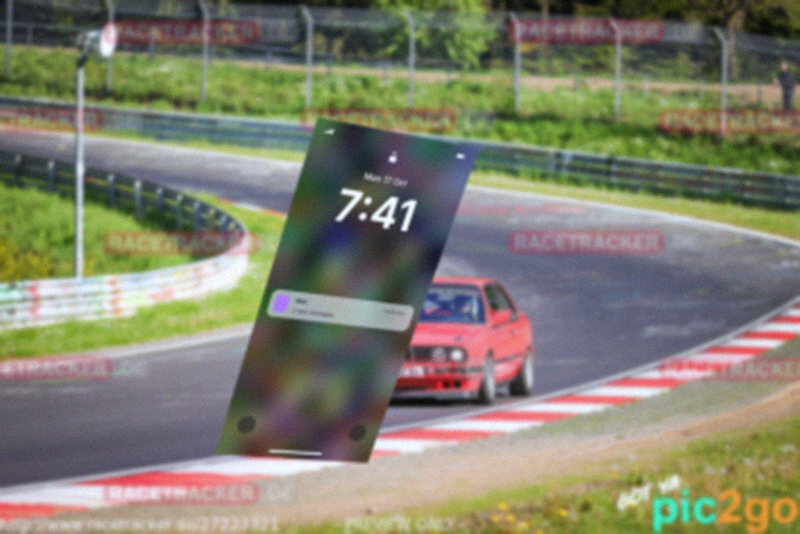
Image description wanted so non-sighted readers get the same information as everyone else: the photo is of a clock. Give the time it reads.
7:41
